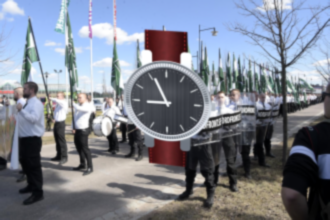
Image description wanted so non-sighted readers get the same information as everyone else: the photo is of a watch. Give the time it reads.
8:56
